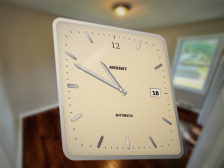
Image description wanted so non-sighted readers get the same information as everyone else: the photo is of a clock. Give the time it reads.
10:49
